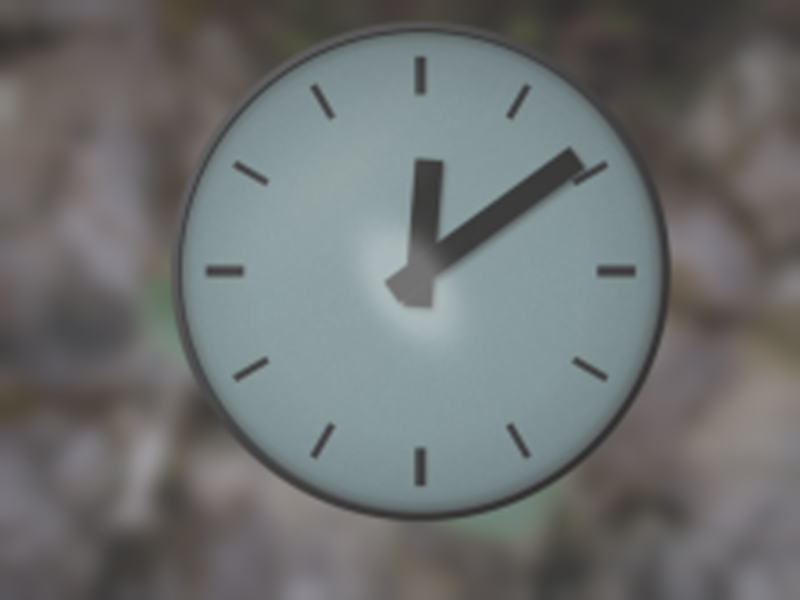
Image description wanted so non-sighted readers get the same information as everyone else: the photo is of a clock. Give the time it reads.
12:09
